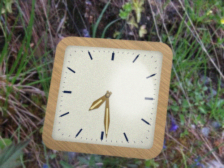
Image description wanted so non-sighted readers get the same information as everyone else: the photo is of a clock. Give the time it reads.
7:29
